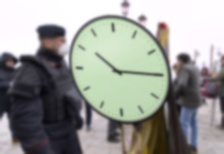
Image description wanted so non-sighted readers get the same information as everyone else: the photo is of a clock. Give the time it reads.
10:15
